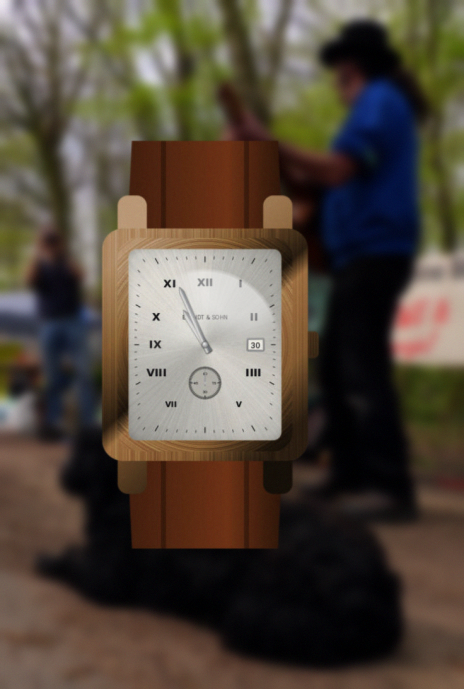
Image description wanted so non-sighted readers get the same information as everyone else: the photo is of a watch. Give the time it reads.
10:56
